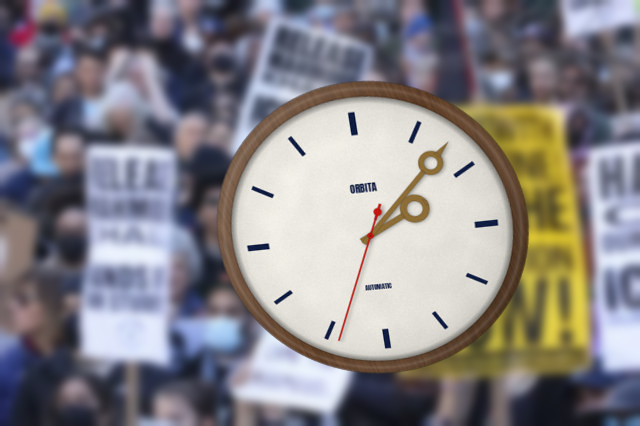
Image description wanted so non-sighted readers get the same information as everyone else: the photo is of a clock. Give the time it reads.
2:07:34
